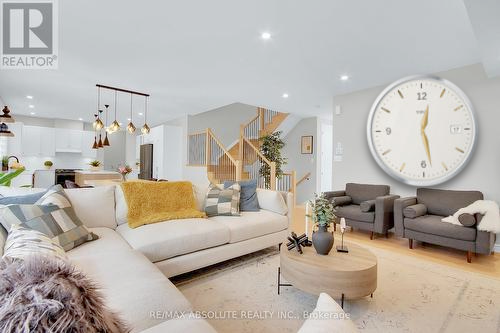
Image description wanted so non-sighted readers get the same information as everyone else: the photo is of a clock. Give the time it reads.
12:28
